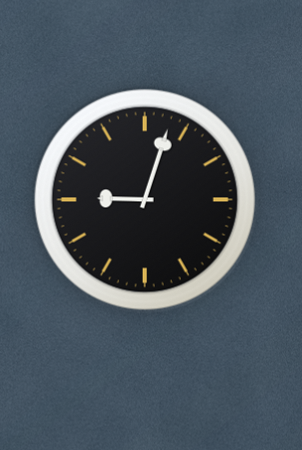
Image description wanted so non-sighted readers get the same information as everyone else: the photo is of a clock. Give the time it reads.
9:03
